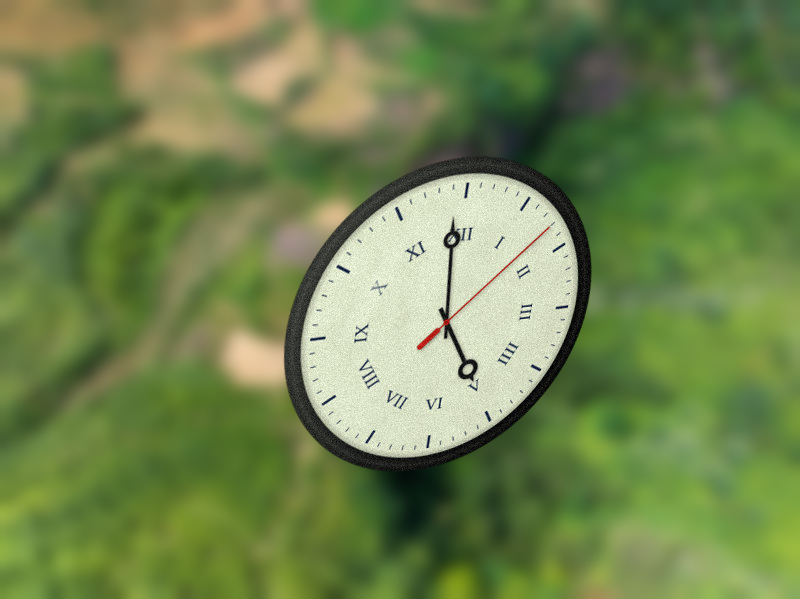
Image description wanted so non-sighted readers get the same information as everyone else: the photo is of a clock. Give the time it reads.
4:59:08
